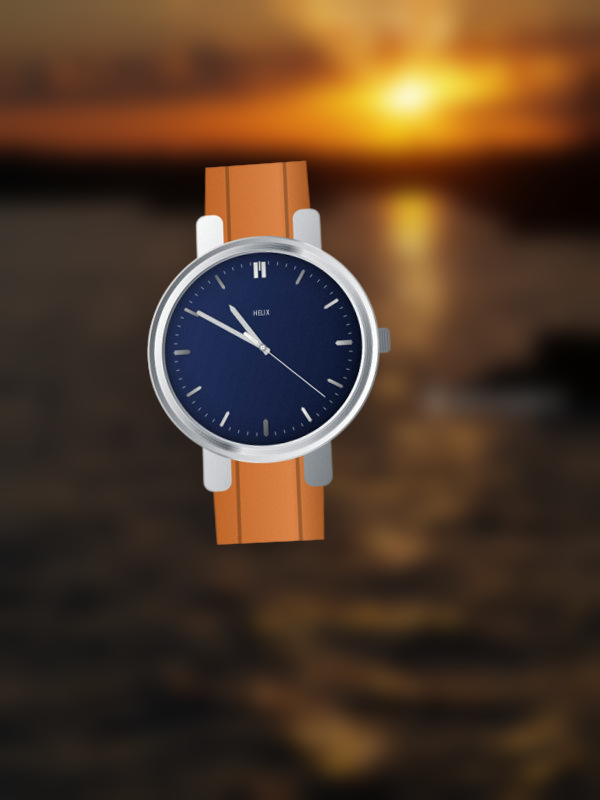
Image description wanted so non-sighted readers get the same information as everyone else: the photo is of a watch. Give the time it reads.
10:50:22
